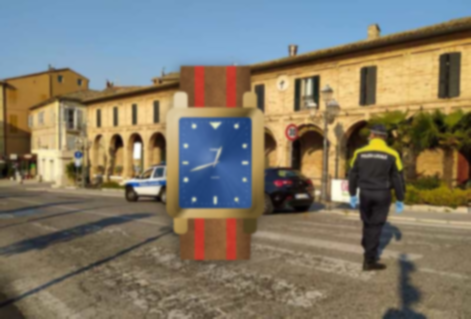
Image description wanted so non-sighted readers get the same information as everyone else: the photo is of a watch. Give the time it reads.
12:42
